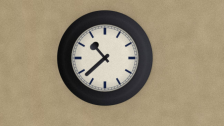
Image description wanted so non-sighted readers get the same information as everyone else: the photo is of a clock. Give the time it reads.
10:38
